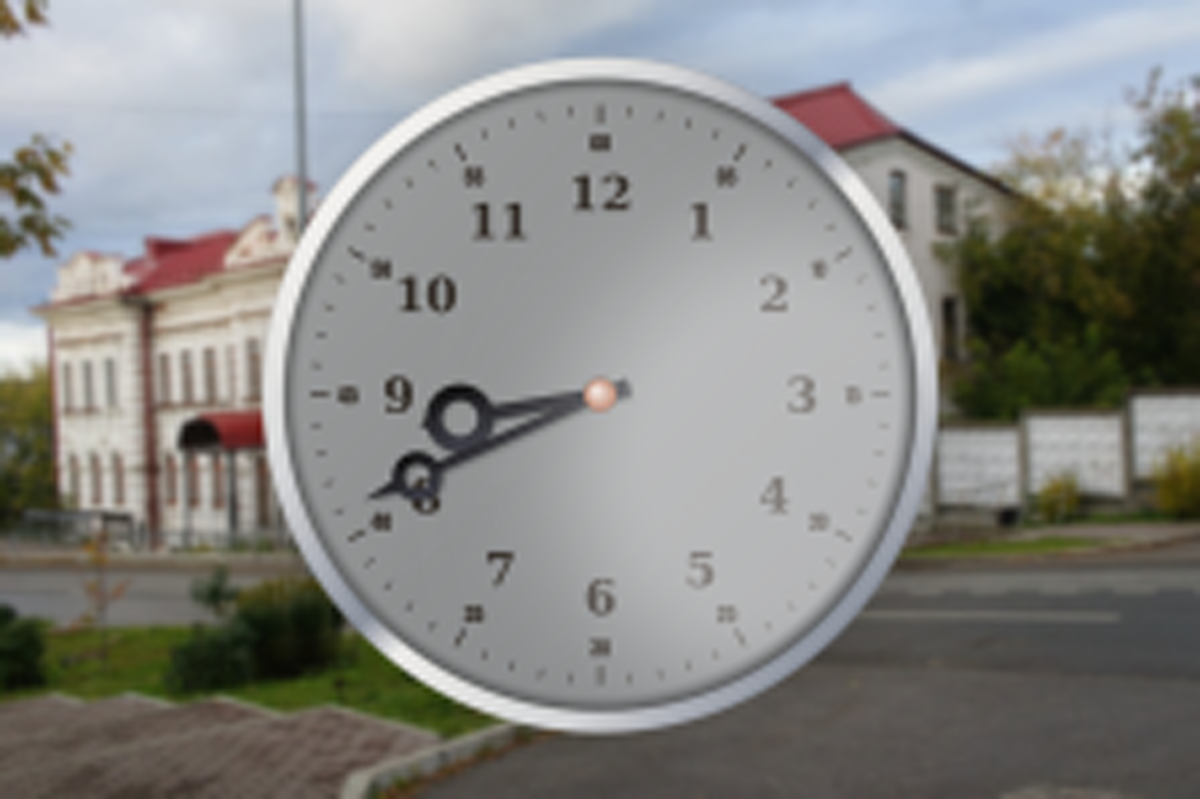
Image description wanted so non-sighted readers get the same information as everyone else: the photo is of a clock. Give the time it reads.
8:41
